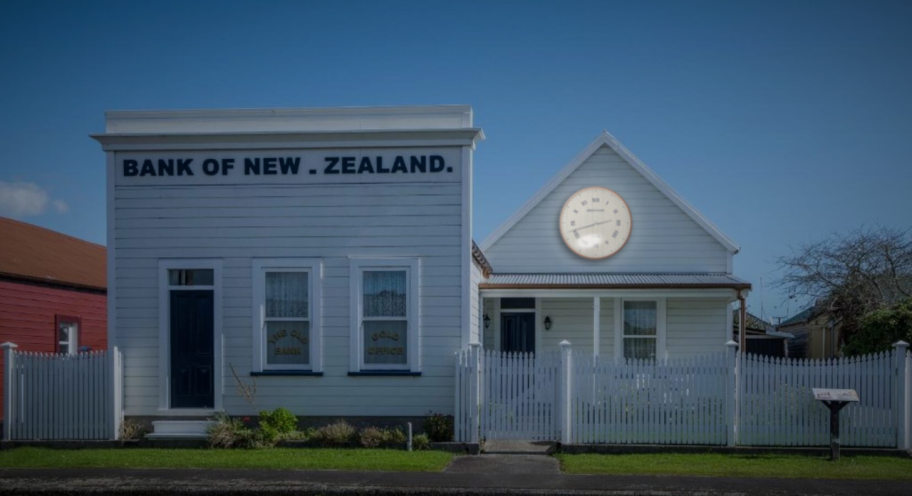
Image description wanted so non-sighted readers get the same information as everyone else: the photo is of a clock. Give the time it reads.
2:42
